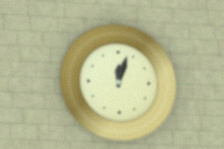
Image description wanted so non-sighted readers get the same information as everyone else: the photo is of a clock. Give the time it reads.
12:03
